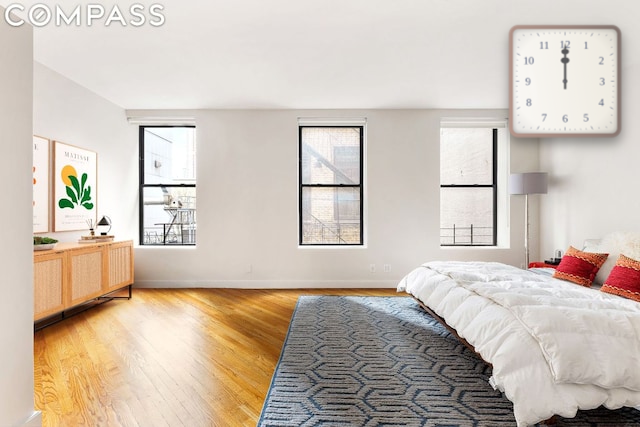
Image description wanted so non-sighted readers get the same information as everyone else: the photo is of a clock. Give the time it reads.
12:00
